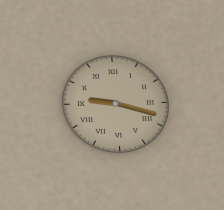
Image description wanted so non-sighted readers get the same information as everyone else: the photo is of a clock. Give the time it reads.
9:18
